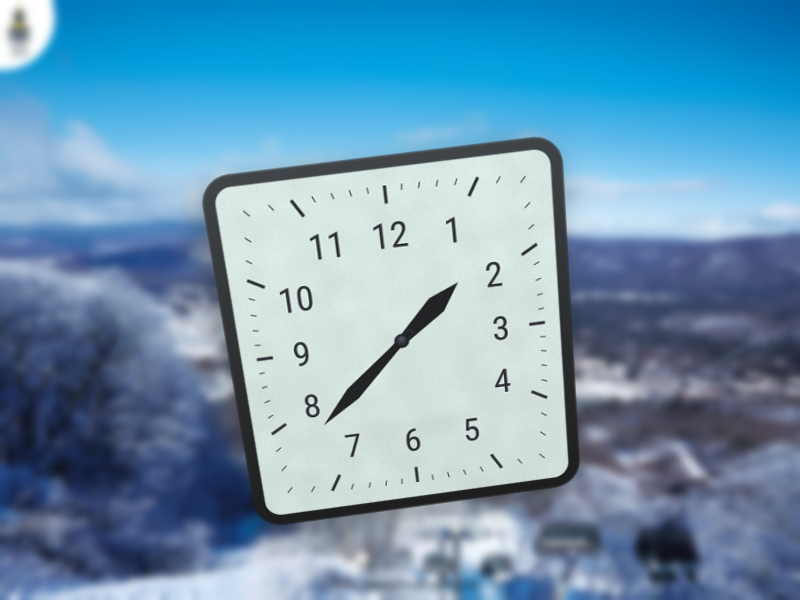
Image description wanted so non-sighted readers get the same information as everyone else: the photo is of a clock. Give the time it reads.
1:38
